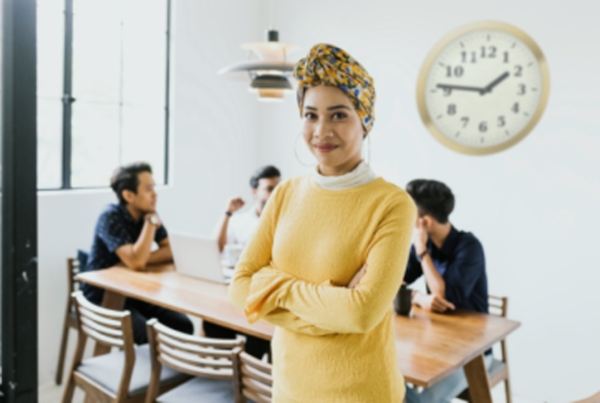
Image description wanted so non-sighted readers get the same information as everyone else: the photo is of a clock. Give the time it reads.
1:46
